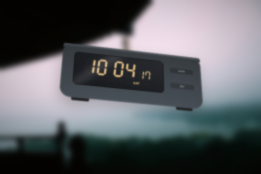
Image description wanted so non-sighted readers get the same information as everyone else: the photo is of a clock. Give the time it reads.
10:04:17
